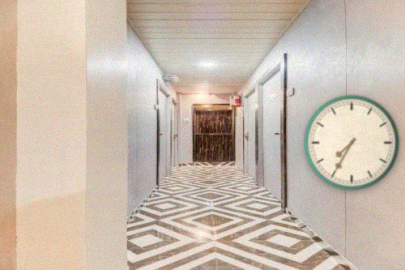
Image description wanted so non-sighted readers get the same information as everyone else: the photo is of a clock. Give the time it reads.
7:35
